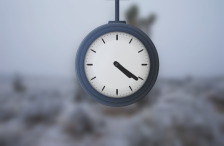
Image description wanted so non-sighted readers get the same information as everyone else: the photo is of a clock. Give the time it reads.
4:21
